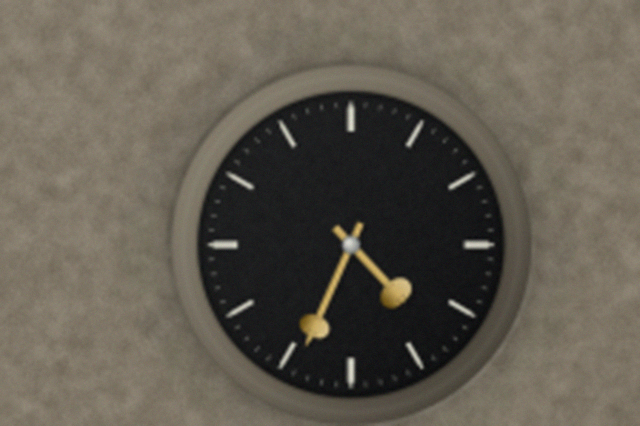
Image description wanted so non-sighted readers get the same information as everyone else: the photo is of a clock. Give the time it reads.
4:34
